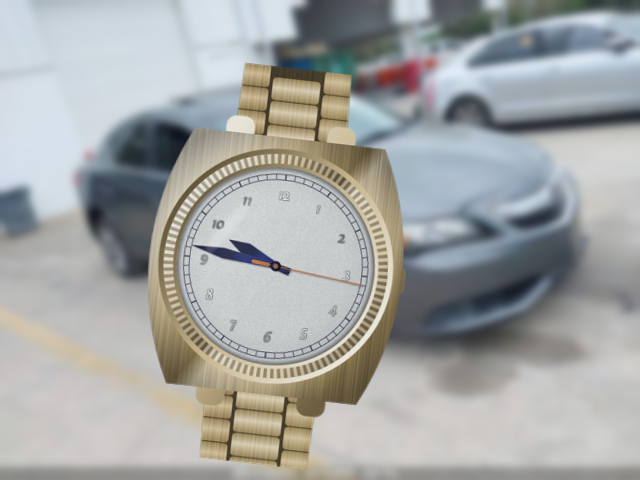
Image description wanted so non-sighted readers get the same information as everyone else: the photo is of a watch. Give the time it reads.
9:46:16
